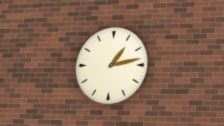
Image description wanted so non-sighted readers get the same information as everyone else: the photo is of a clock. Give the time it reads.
1:13
